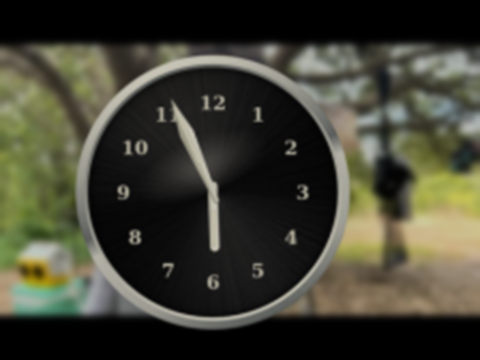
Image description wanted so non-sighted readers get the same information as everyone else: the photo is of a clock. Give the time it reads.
5:56
